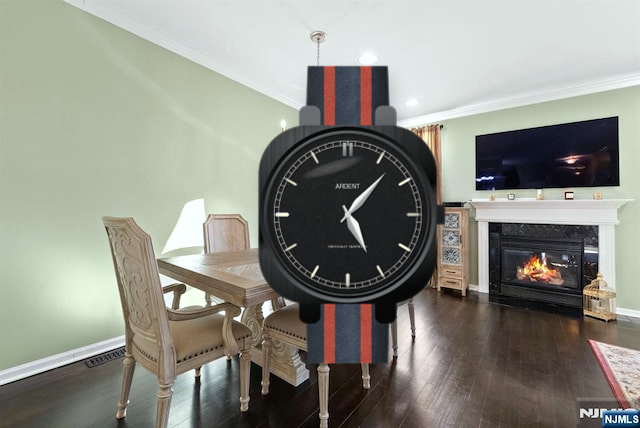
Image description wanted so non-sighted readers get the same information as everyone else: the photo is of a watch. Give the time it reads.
5:07
